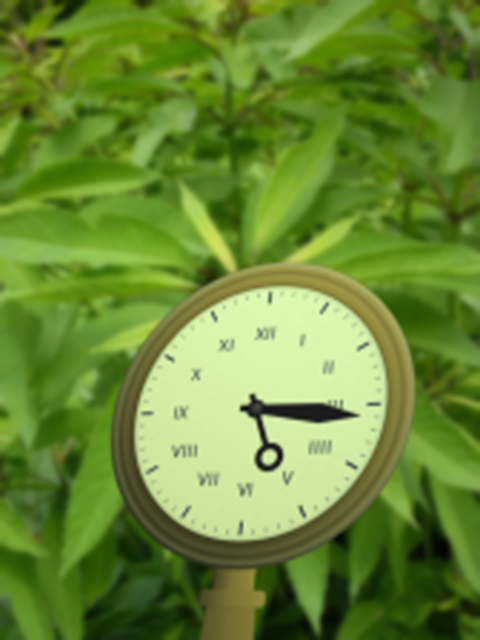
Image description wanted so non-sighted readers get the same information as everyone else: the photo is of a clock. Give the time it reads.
5:16
